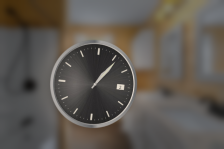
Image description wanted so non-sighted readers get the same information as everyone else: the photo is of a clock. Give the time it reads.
1:06
